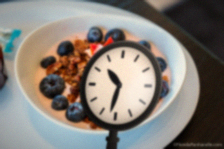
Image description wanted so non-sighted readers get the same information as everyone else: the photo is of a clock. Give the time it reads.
10:32
